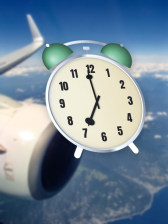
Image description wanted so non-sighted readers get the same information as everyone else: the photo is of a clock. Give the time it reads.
6:59
